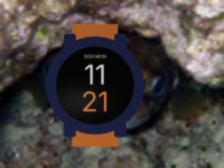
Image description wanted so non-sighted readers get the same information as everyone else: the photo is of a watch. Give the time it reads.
11:21
